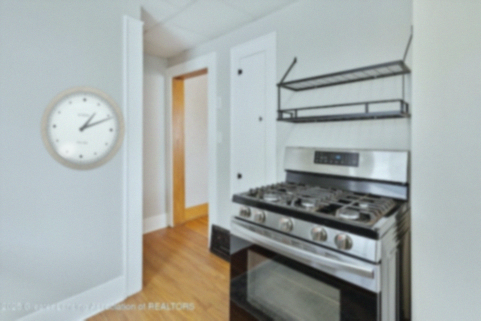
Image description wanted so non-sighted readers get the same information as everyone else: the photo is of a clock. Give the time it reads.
1:11
